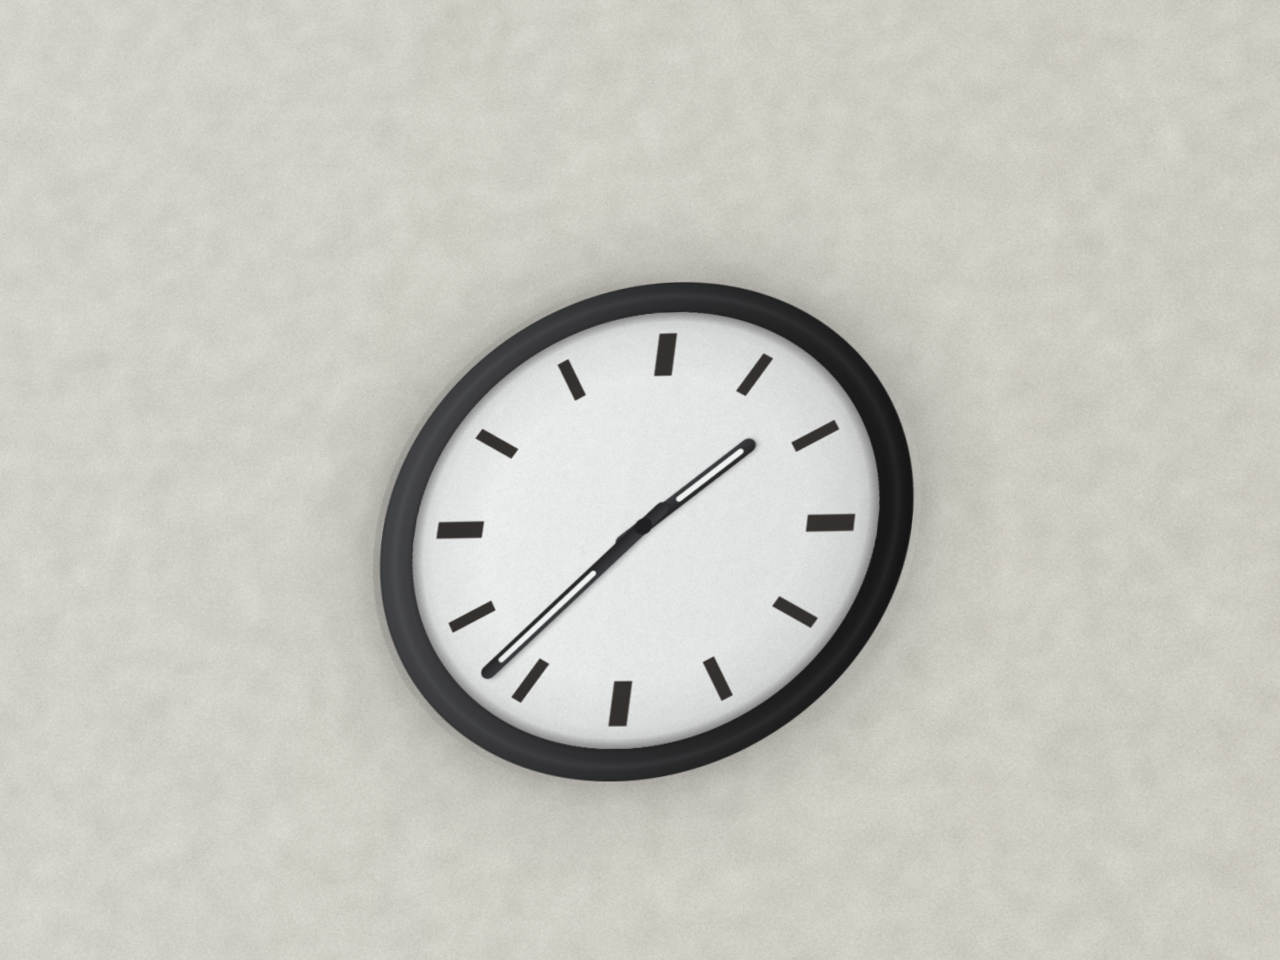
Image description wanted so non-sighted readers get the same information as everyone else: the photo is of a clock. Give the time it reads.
1:37
